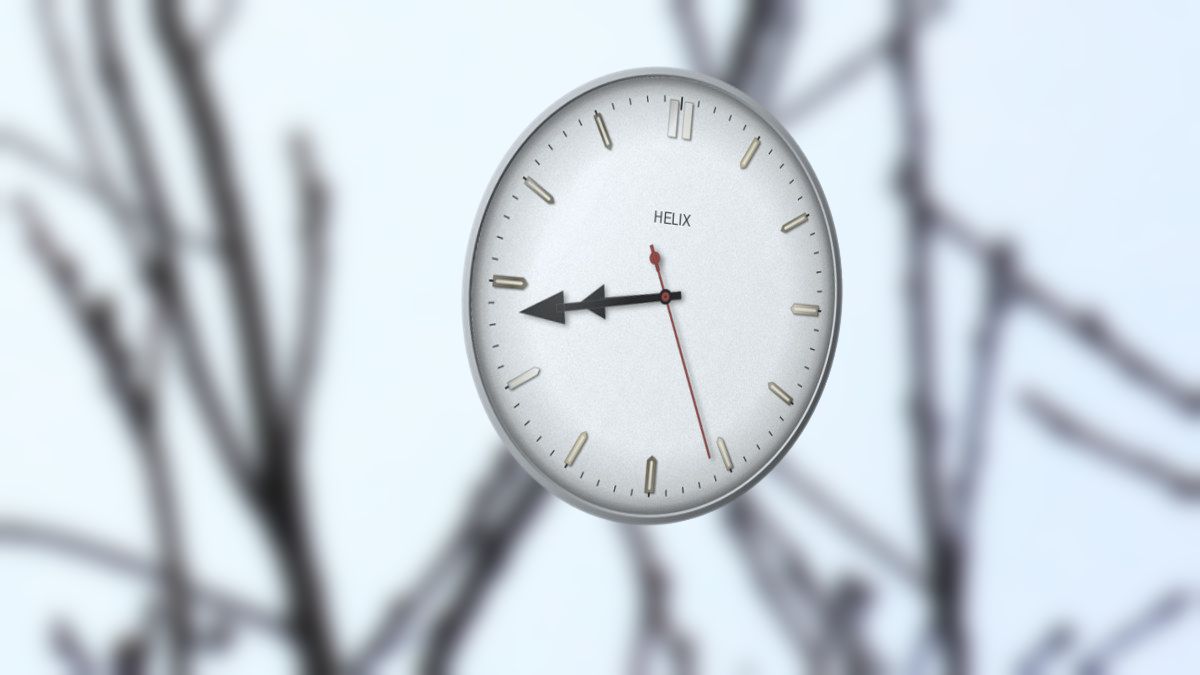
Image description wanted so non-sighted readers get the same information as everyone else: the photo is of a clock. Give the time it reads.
8:43:26
